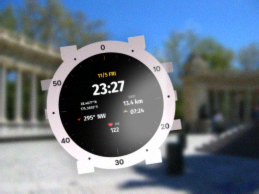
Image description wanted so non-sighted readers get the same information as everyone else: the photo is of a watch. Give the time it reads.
23:27
